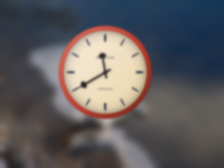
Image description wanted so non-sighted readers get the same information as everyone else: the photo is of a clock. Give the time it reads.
11:40
